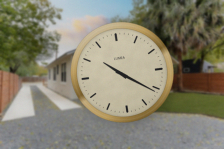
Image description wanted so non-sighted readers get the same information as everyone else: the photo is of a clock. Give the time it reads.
10:21
